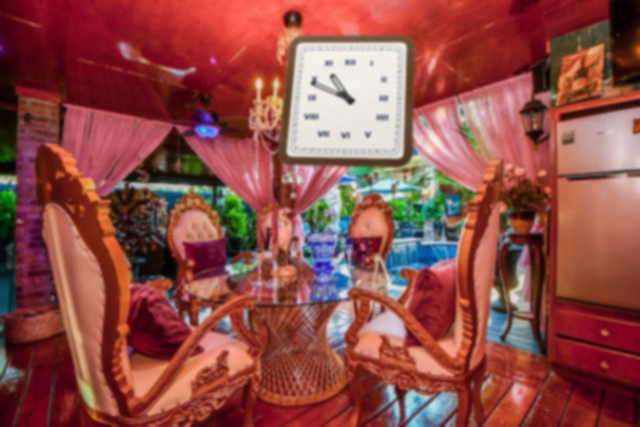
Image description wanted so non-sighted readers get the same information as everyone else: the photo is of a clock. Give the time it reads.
10:49
